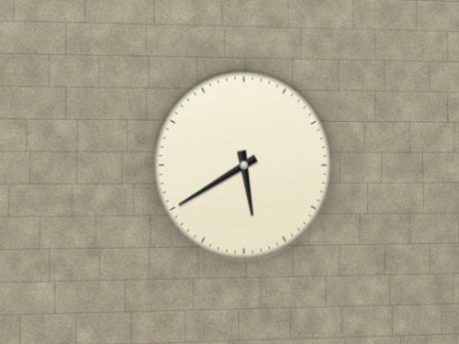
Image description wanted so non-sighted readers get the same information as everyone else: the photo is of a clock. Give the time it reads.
5:40
